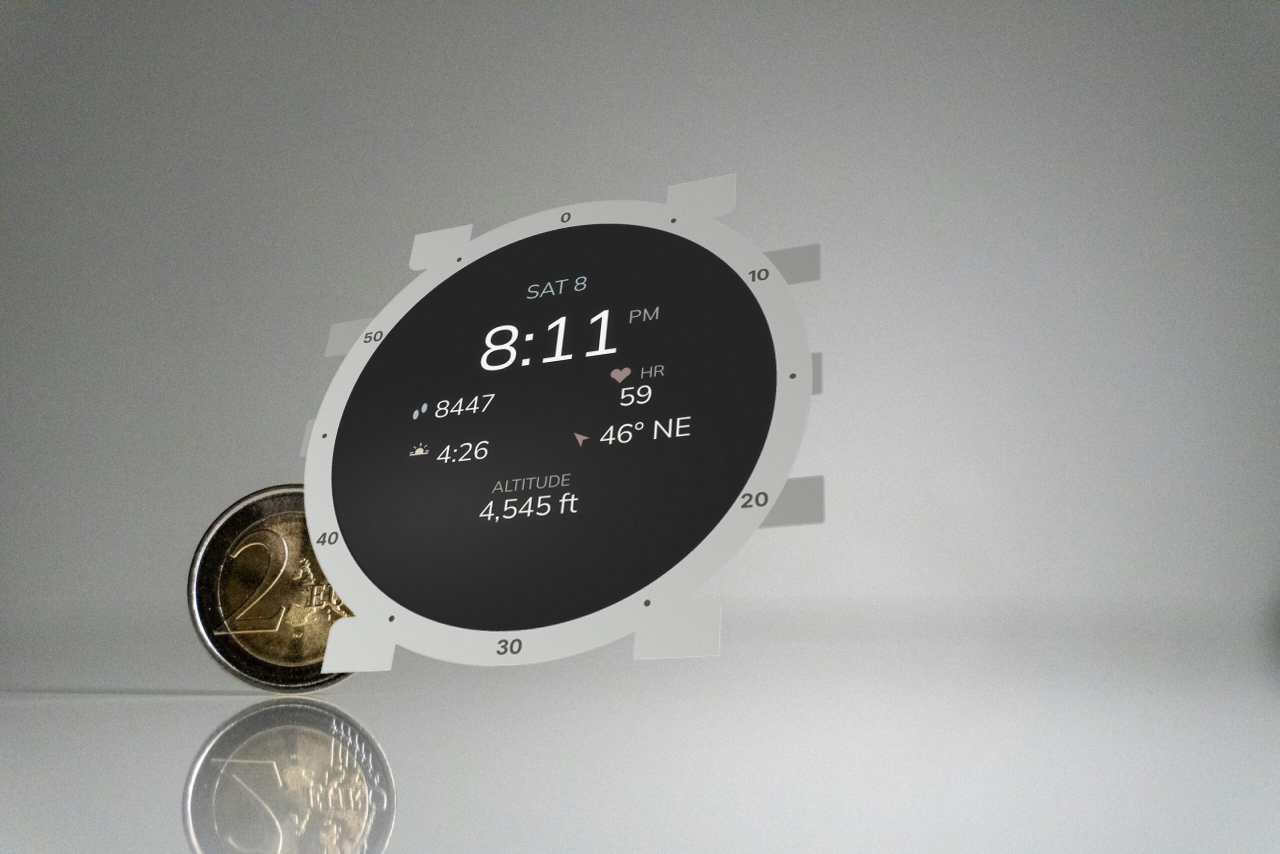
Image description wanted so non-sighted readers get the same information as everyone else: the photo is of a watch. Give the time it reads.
8:11
